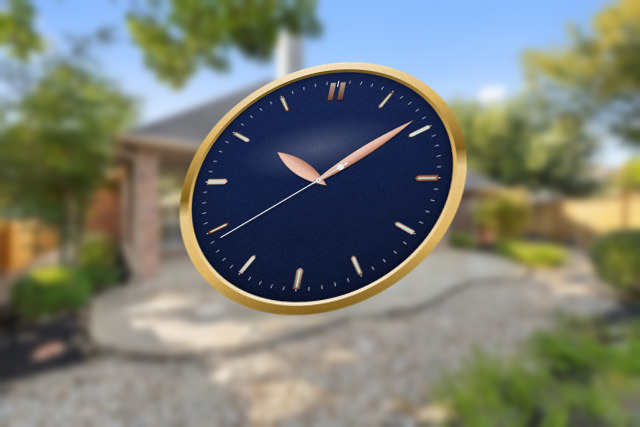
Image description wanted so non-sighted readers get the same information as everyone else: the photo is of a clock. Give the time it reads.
10:08:39
